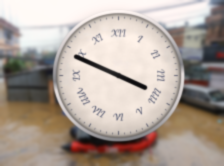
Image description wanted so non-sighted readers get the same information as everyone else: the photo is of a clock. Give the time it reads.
3:49
